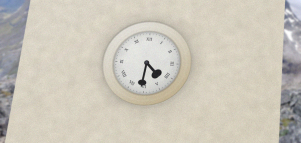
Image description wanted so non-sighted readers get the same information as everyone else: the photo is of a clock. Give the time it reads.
4:31
